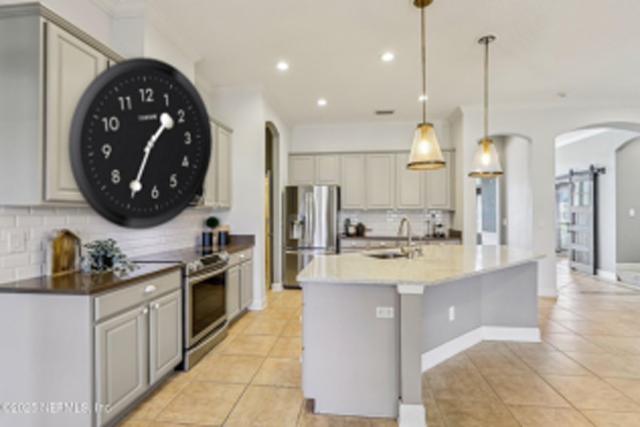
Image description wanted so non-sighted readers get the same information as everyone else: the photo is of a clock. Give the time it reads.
1:35
